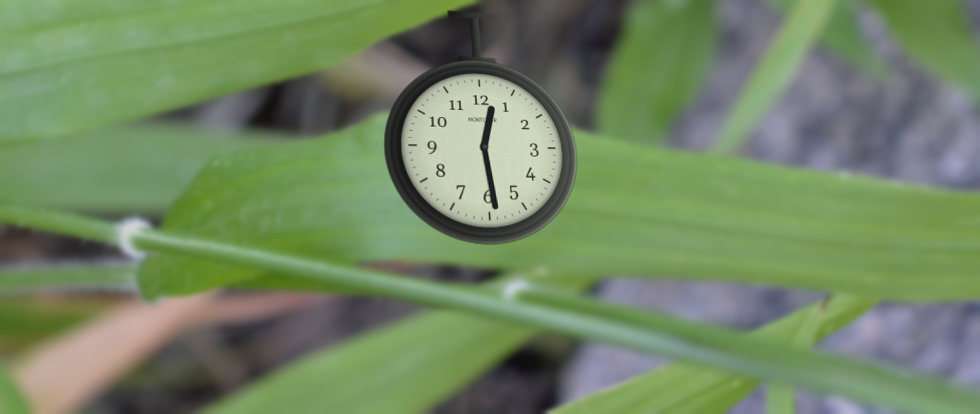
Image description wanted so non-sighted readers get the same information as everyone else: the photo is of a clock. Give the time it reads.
12:29
